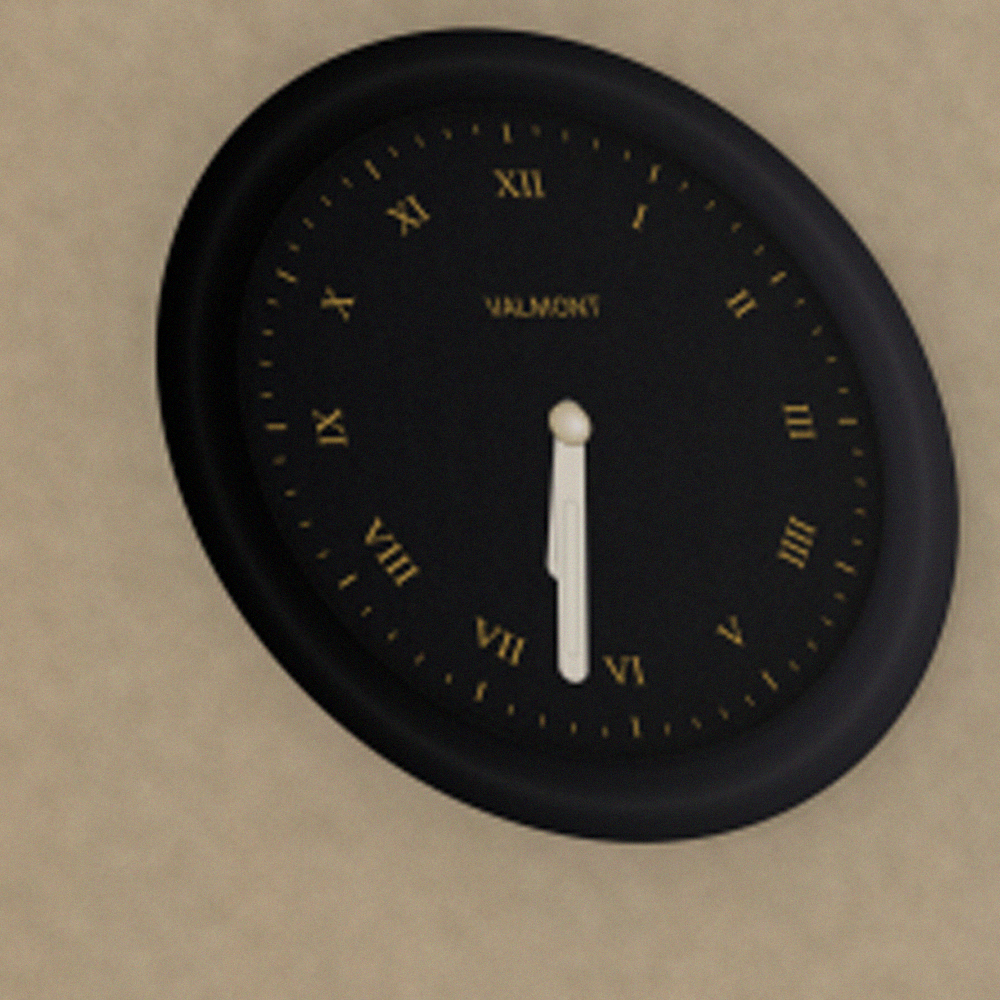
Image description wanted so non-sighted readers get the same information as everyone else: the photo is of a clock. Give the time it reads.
6:32
